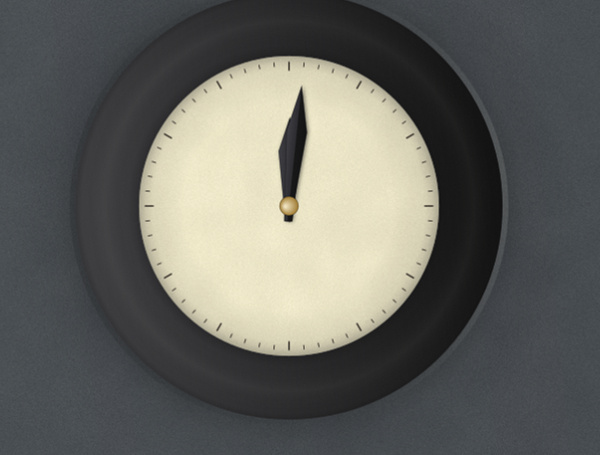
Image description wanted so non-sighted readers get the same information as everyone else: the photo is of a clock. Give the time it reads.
12:01
